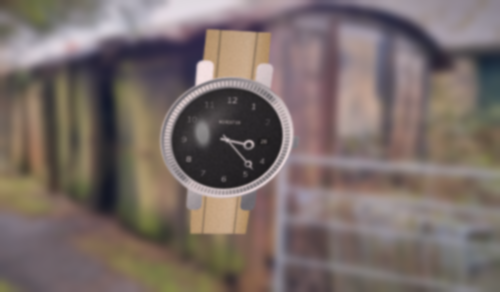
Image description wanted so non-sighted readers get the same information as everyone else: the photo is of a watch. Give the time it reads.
3:23
